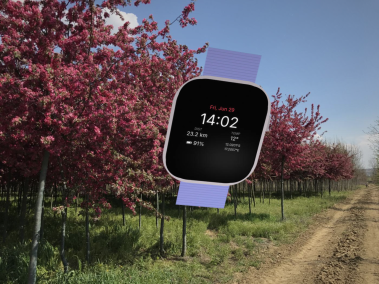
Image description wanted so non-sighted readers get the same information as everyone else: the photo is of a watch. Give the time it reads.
14:02
